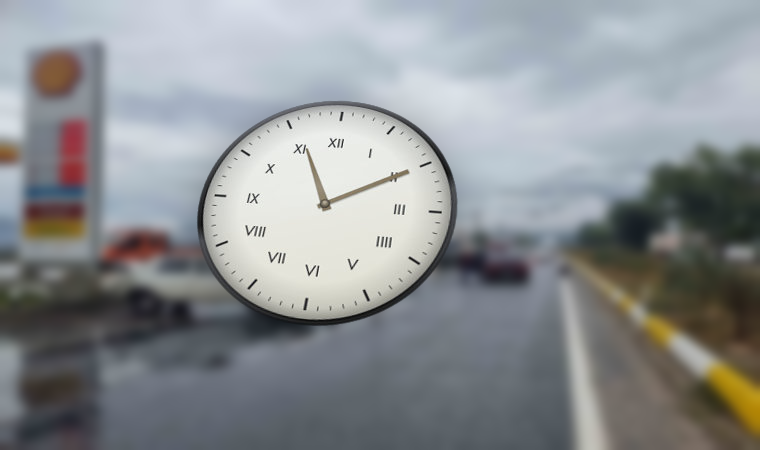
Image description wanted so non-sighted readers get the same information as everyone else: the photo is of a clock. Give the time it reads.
11:10
